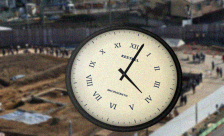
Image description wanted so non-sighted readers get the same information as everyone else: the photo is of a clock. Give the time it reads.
4:02
